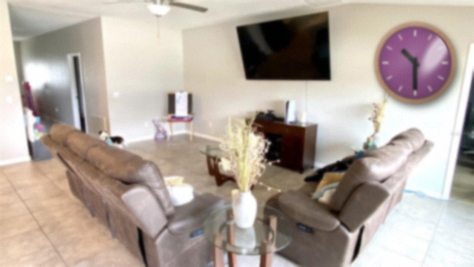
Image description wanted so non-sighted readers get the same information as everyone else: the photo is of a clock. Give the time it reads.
10:30
